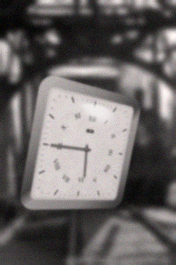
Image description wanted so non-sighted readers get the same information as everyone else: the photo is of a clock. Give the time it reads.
5:45
